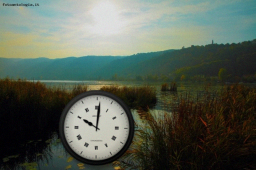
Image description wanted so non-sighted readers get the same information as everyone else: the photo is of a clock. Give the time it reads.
10:01
